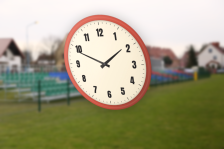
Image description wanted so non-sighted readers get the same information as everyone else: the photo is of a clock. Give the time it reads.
1:49
